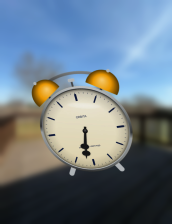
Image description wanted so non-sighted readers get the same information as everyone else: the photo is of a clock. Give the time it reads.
6:32
